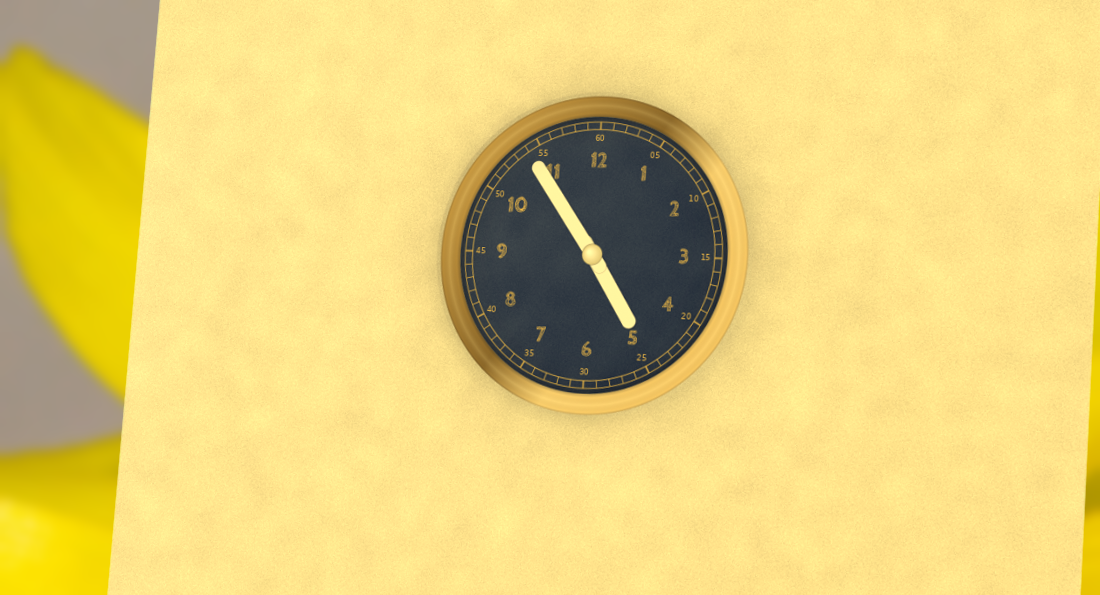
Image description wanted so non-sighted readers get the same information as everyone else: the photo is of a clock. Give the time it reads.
4:54
